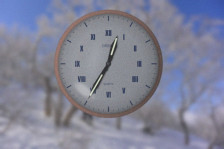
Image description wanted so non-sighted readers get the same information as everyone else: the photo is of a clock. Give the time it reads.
12:35
